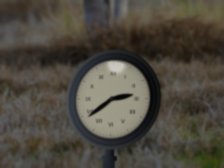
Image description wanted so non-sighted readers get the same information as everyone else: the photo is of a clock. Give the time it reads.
2:39
